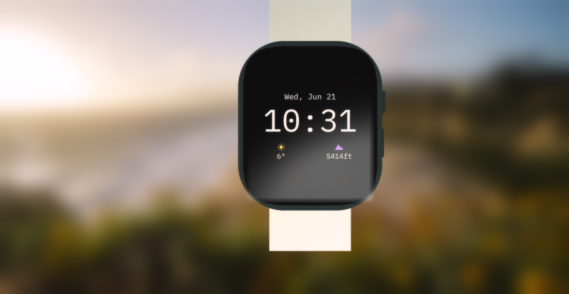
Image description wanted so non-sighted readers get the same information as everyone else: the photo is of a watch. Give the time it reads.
10:31
